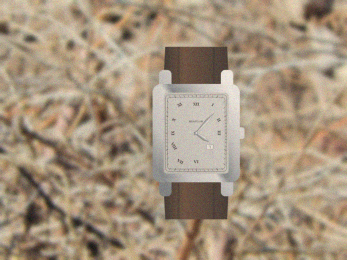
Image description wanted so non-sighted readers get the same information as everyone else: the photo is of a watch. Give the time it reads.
4:07
